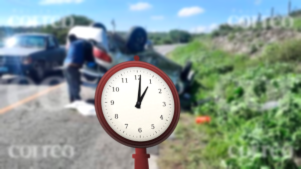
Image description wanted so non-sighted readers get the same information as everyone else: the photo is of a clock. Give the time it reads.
1:01
